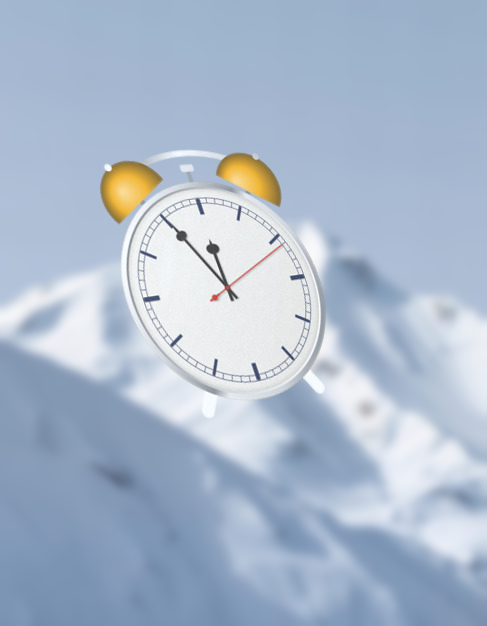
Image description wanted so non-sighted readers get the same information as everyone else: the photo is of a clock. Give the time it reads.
11:55:11
